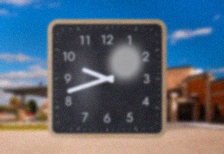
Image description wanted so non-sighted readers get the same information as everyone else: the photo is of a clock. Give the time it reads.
9:42
